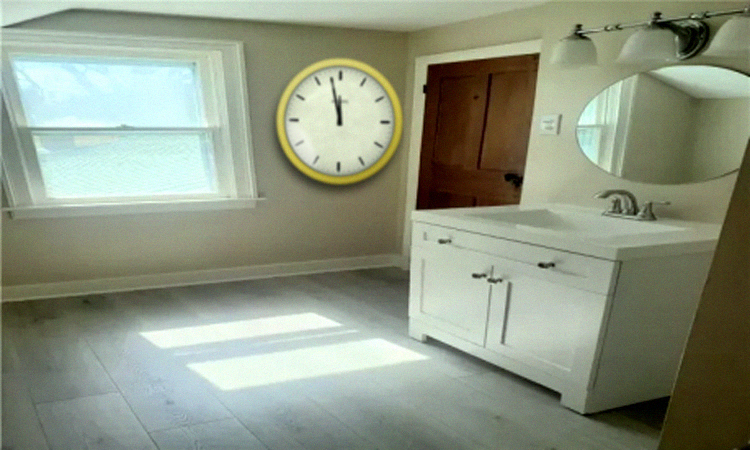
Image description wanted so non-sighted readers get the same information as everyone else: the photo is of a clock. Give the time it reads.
11:58
